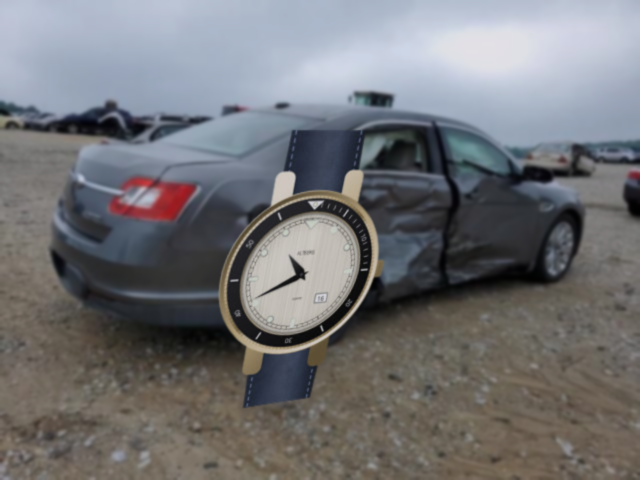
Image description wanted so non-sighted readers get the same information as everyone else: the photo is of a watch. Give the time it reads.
10:41
